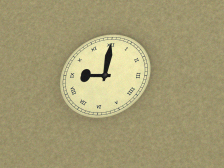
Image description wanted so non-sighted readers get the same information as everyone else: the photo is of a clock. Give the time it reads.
9:00
